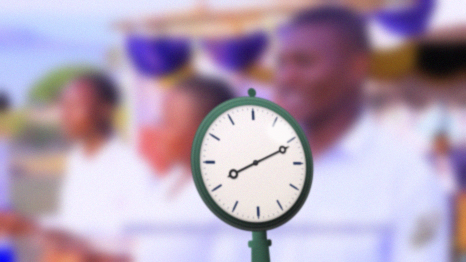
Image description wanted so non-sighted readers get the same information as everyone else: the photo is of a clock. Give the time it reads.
8:11
